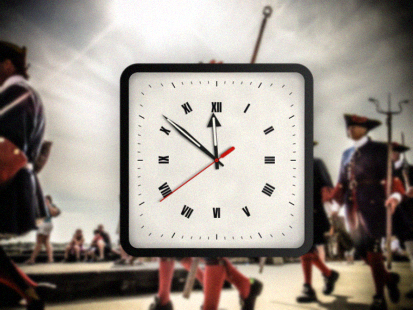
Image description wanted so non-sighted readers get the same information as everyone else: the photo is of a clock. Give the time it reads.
11:51:39
